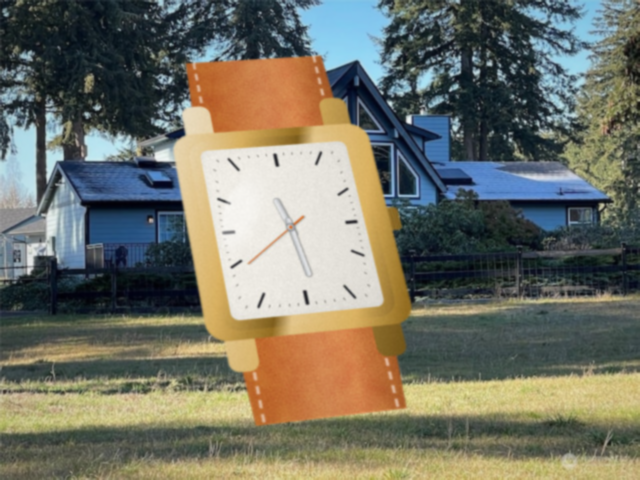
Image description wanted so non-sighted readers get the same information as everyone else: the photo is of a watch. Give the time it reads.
11:28:39
